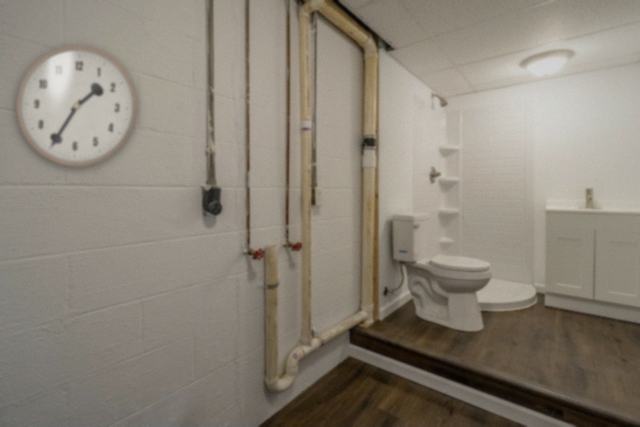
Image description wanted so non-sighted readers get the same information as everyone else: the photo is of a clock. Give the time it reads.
1:35
